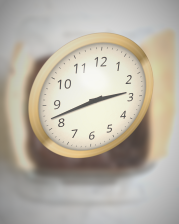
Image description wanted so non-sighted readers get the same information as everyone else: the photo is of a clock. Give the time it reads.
2:42
